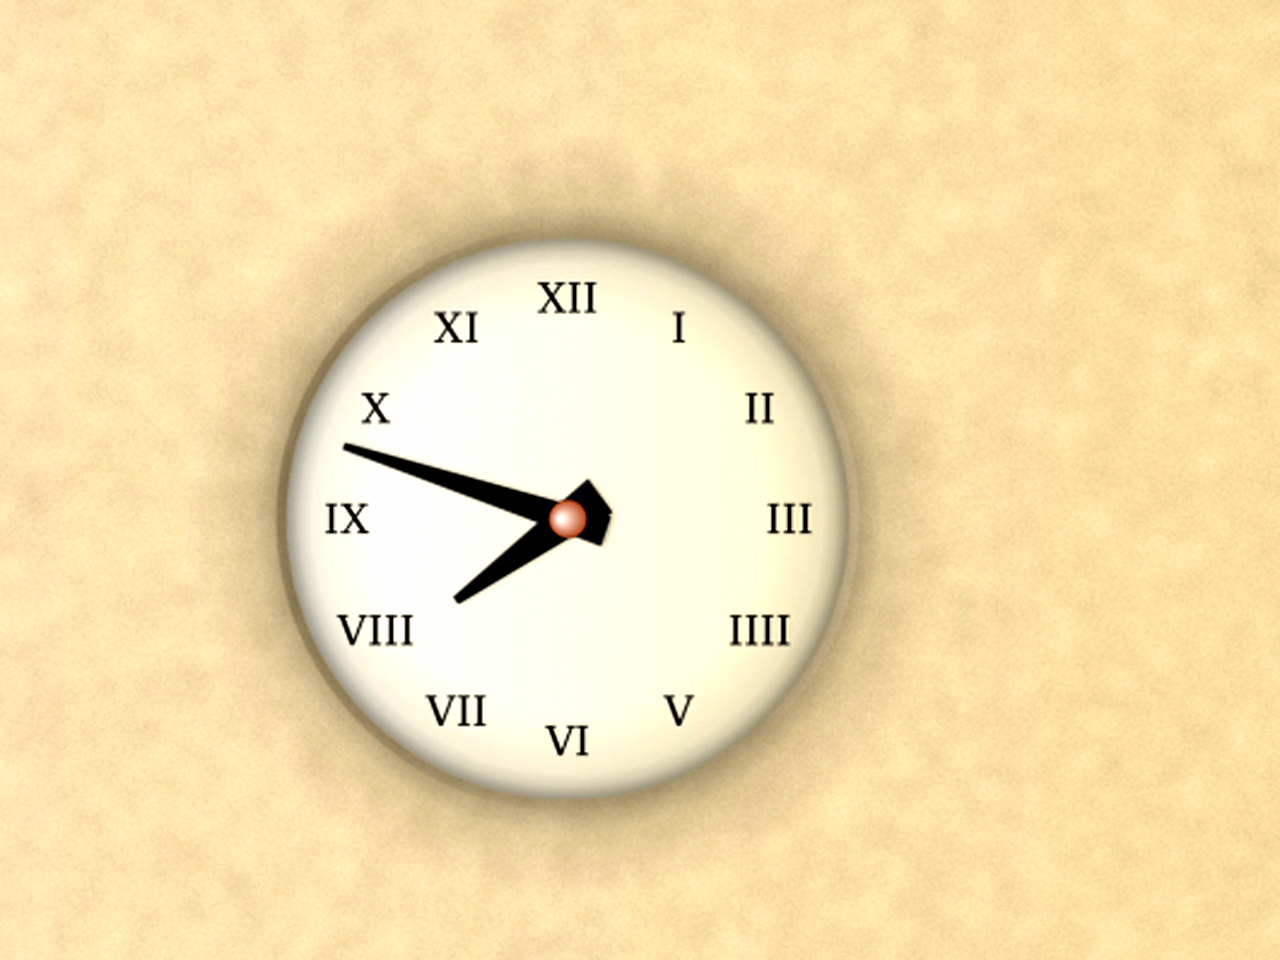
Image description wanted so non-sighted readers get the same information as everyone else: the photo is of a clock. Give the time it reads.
7:48
